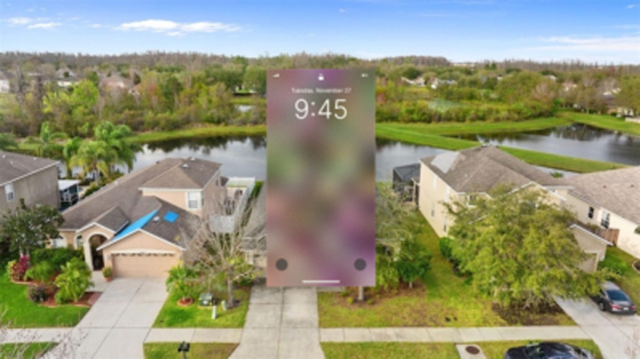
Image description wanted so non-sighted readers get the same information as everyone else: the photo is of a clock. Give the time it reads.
9:45
